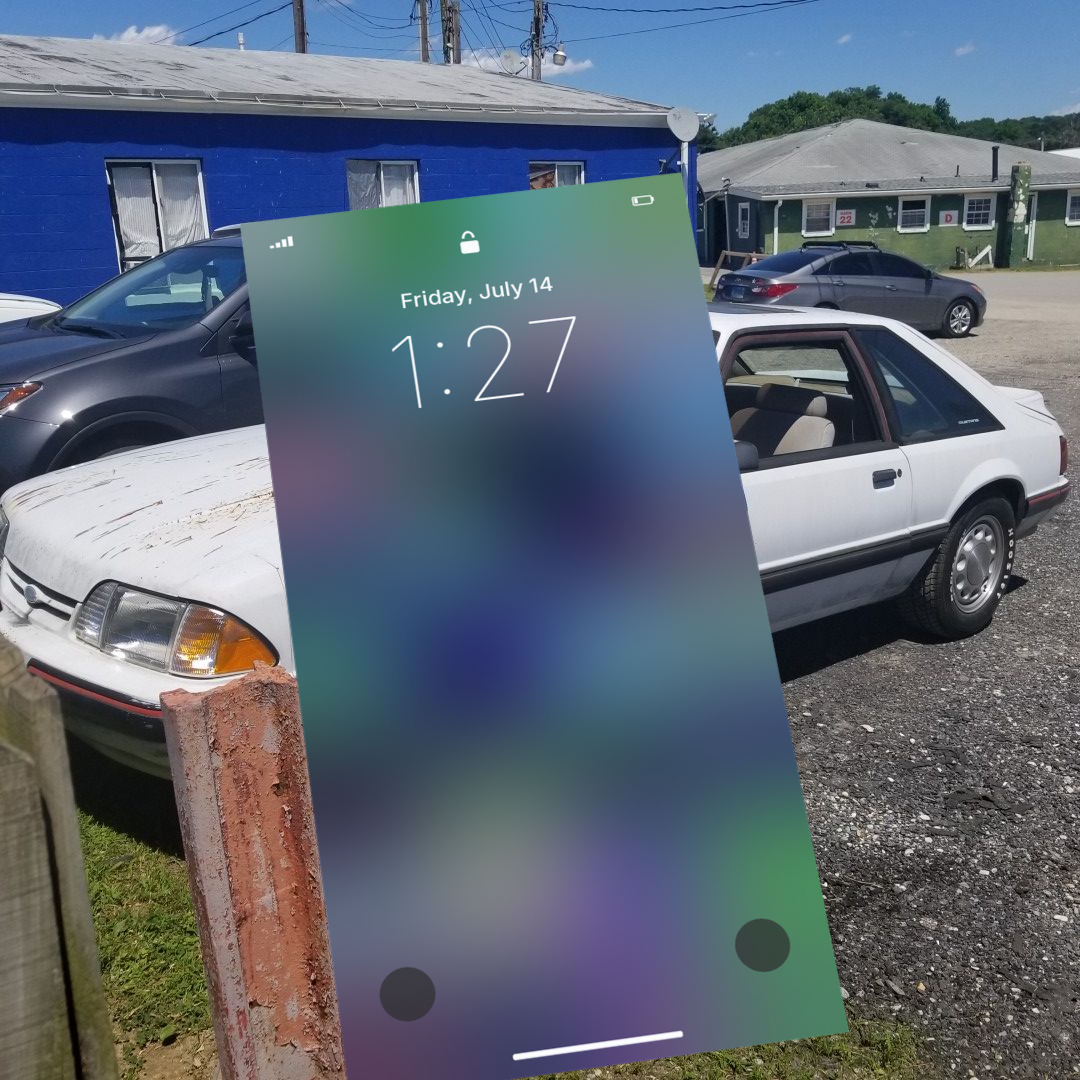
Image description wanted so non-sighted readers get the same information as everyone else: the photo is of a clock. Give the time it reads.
1:27
